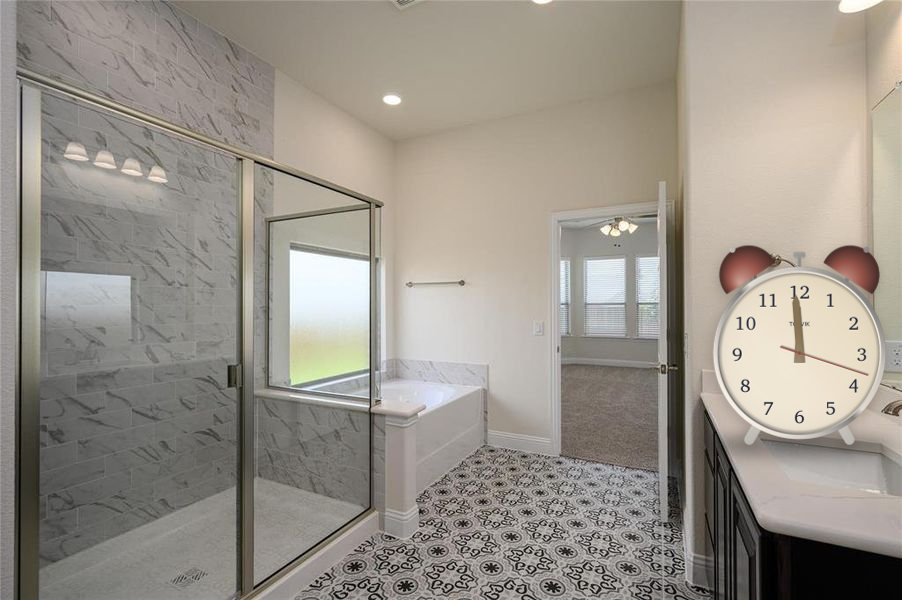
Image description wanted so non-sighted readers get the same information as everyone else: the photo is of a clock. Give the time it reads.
11:59:18
